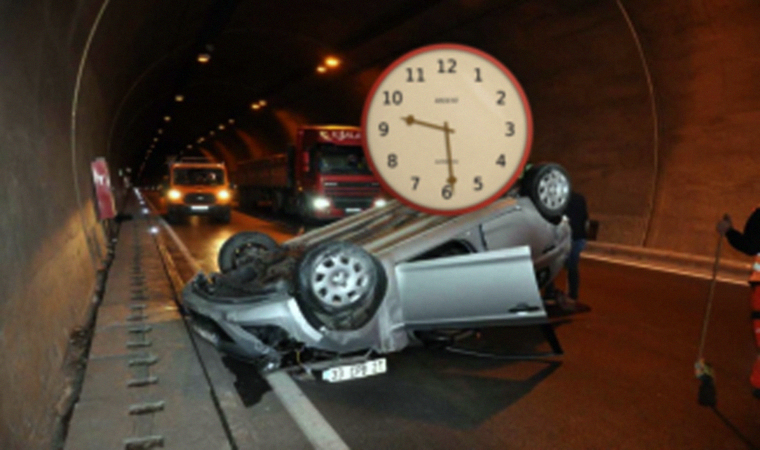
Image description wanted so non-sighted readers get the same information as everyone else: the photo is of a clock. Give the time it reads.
9:29
